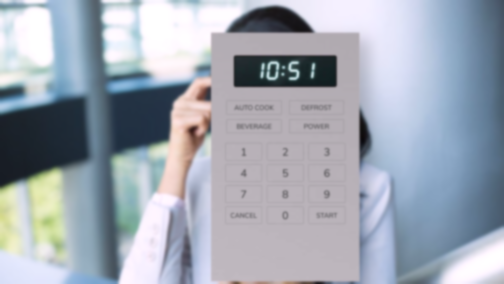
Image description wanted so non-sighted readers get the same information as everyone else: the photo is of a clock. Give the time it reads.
10:51
